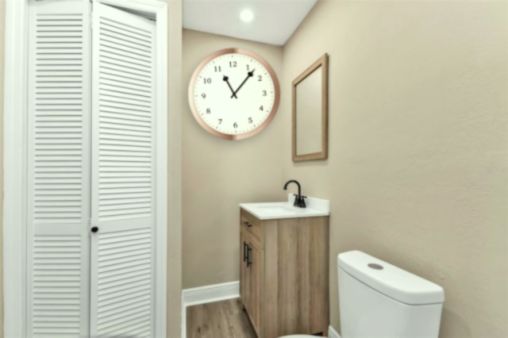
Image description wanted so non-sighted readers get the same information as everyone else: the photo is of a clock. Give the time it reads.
11:07
